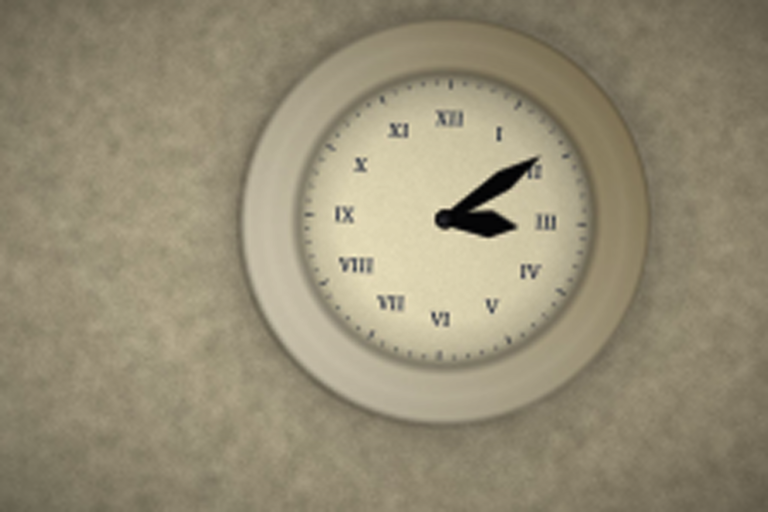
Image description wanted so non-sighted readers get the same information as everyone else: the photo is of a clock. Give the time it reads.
3:09
